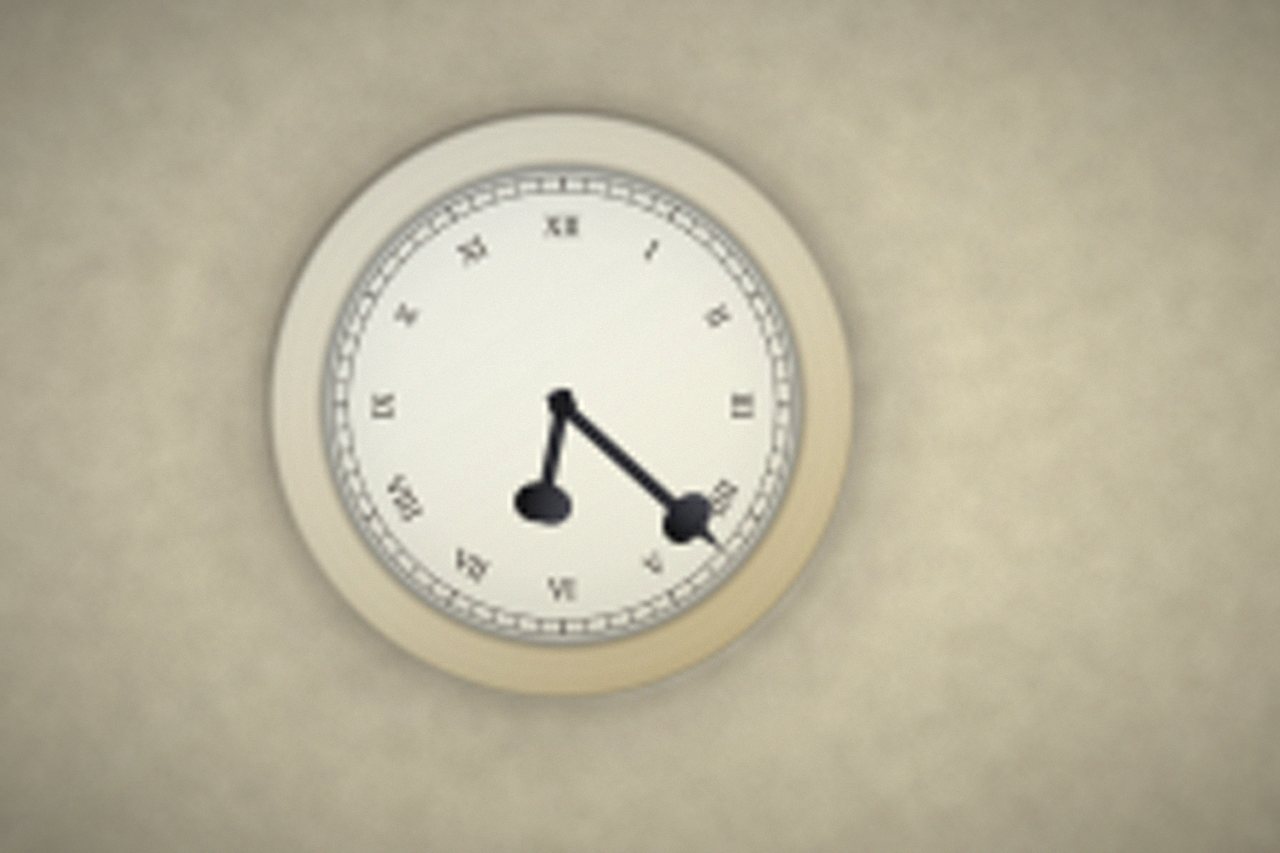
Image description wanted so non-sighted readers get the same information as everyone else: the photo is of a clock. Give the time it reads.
6:22
